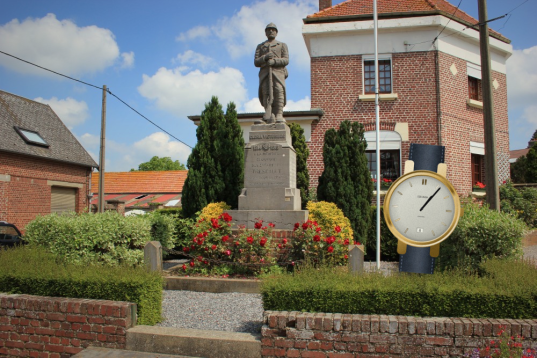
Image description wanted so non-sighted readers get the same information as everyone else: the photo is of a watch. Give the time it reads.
1:06
